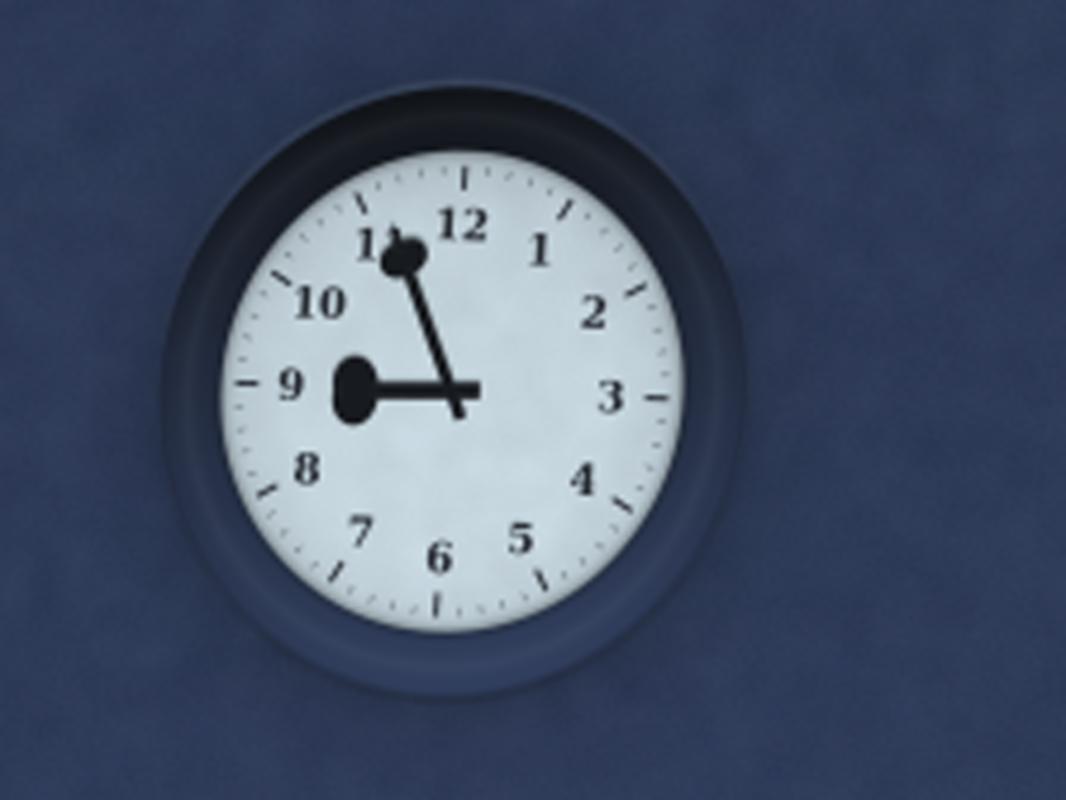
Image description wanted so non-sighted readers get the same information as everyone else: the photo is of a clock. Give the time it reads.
8:56
